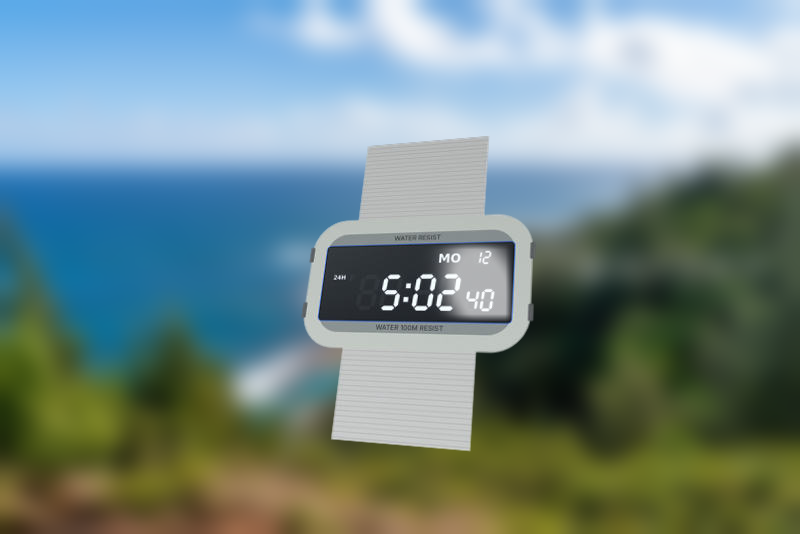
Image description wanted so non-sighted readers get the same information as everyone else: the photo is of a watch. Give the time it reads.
5:02:40
